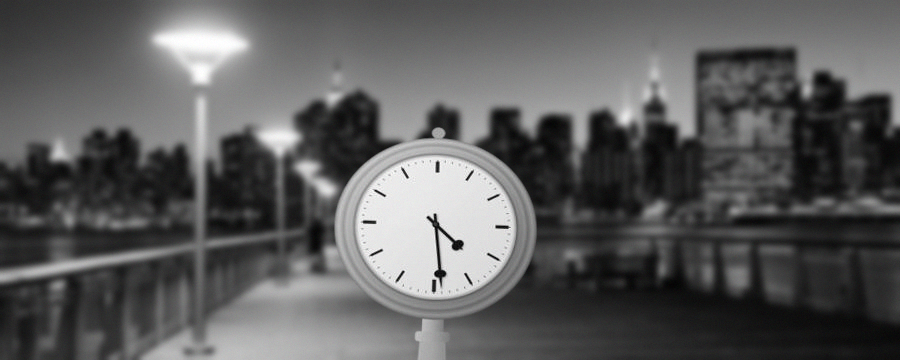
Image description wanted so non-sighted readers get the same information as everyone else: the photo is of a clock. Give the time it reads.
4:29
